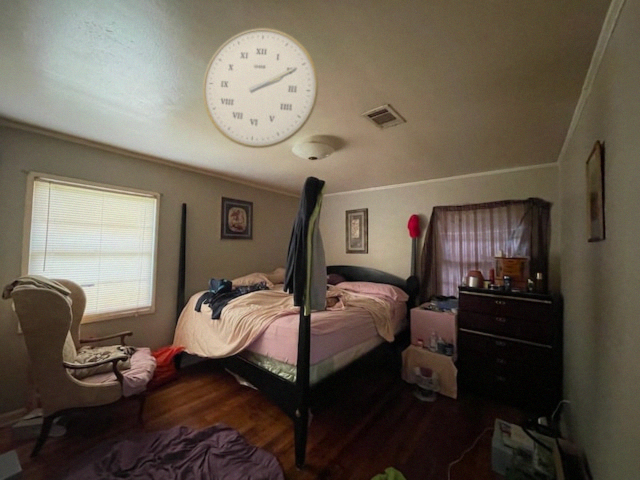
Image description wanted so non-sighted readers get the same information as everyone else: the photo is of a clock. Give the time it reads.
2:10
